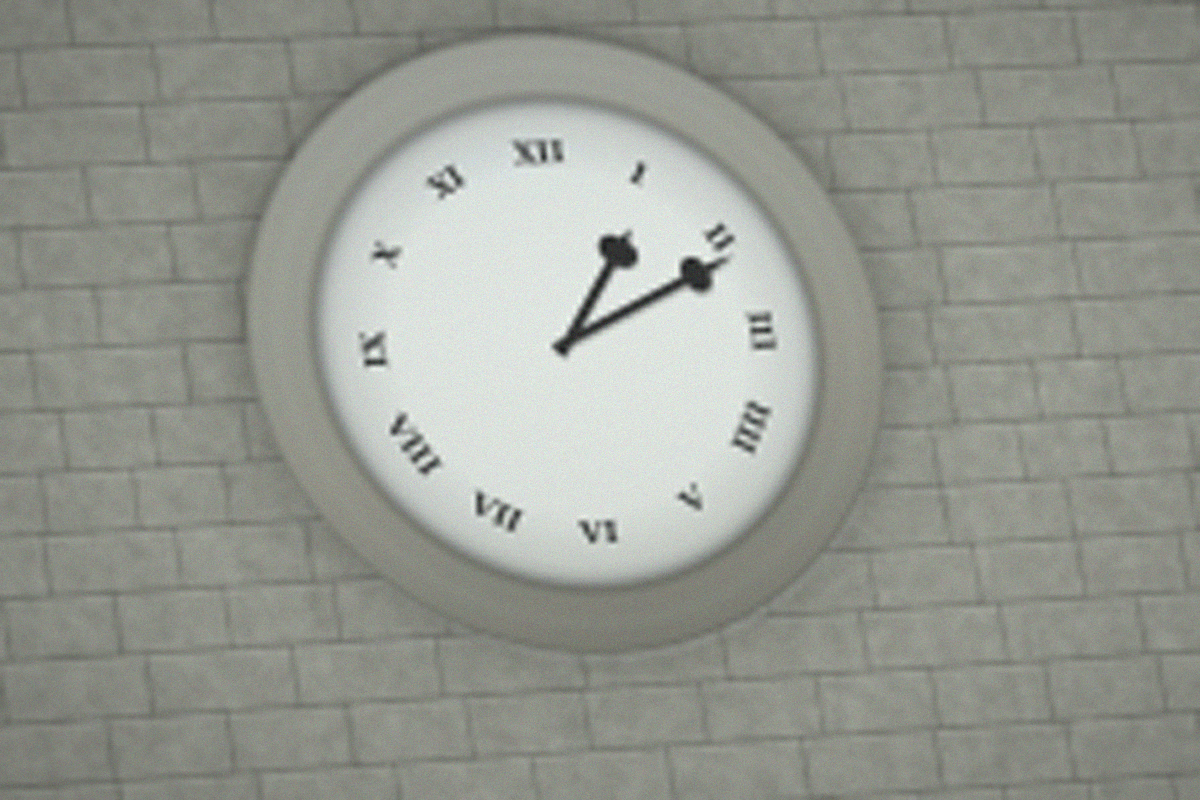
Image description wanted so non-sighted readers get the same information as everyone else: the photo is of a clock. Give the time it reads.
1:11
